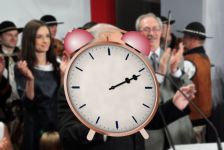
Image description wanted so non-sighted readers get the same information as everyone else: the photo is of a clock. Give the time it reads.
2:11
